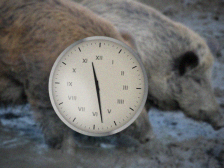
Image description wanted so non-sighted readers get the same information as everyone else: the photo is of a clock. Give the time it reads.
11:28
